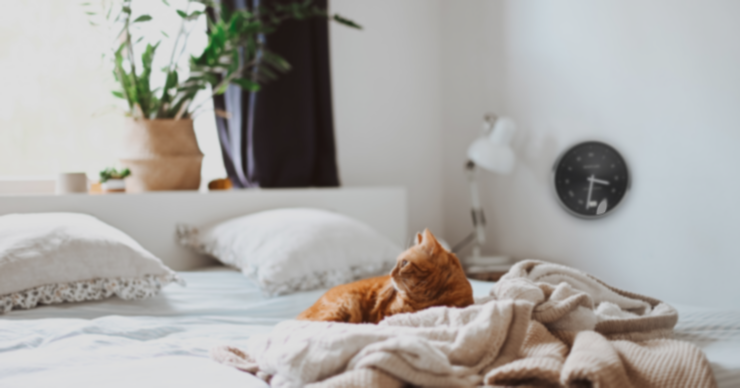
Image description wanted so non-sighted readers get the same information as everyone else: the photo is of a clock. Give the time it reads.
3:32
